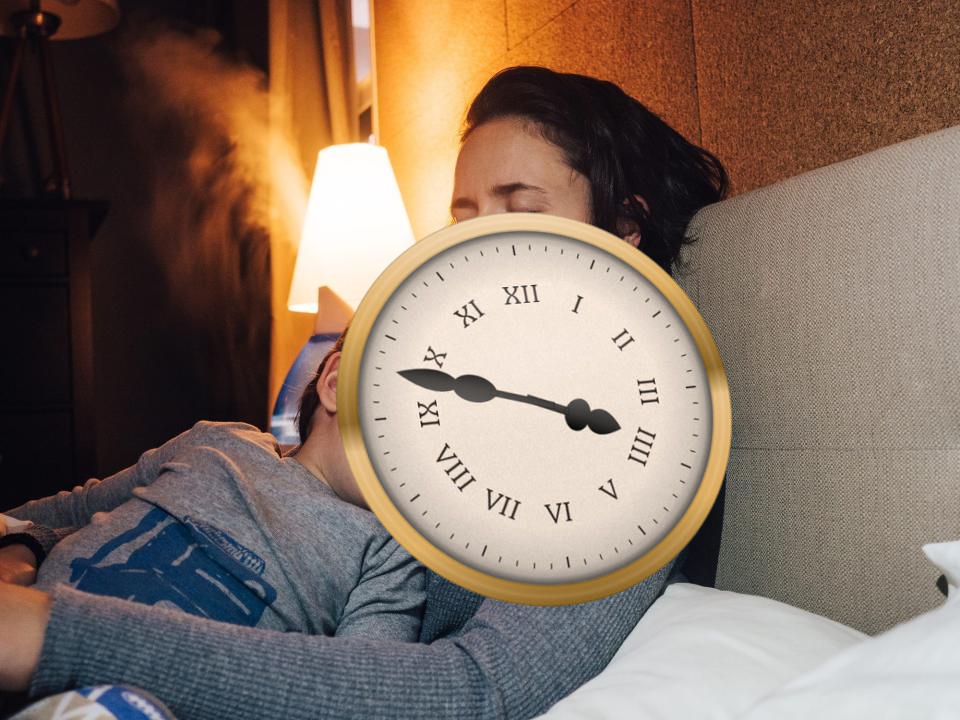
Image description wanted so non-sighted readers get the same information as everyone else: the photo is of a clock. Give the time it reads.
3:48
